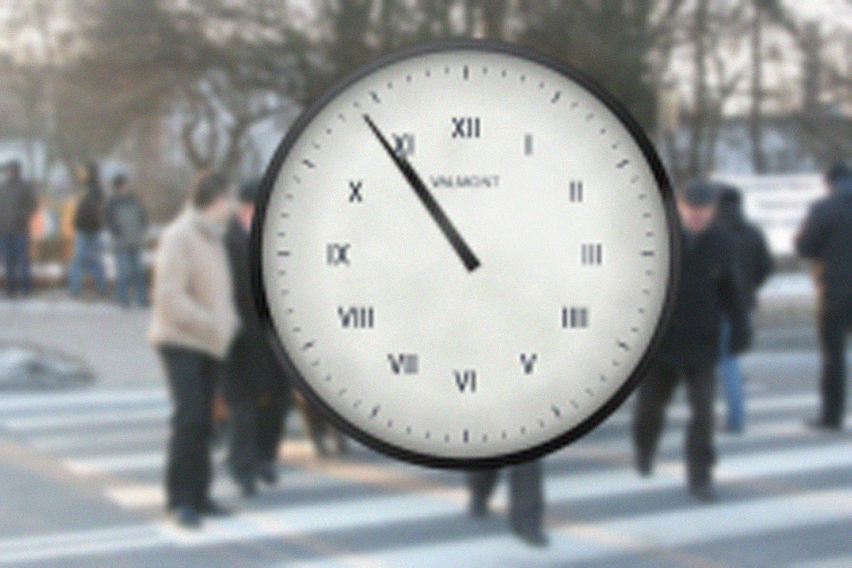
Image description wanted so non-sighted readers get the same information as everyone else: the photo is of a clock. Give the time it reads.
10:54
